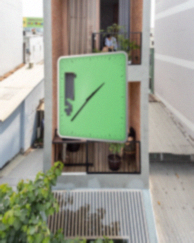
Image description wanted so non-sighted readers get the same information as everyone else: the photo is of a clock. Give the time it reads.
1:37
